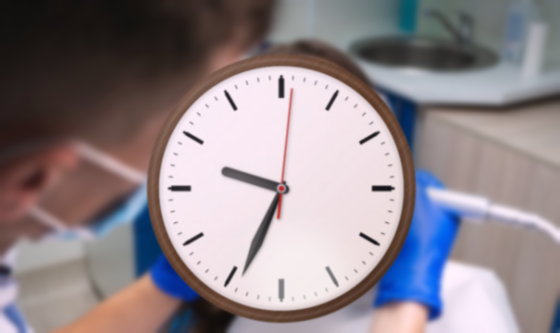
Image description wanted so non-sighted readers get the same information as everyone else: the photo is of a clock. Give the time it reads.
9:34:01
